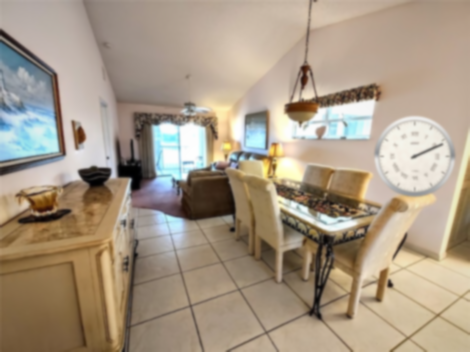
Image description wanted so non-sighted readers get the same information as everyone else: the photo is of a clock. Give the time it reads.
2:11
